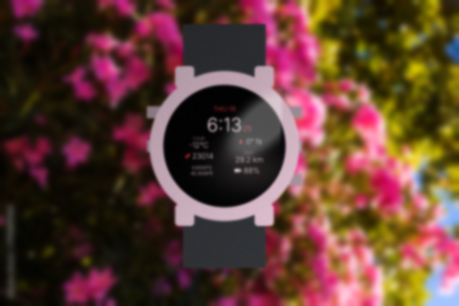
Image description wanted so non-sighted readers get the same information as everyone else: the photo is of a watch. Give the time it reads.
6:13
